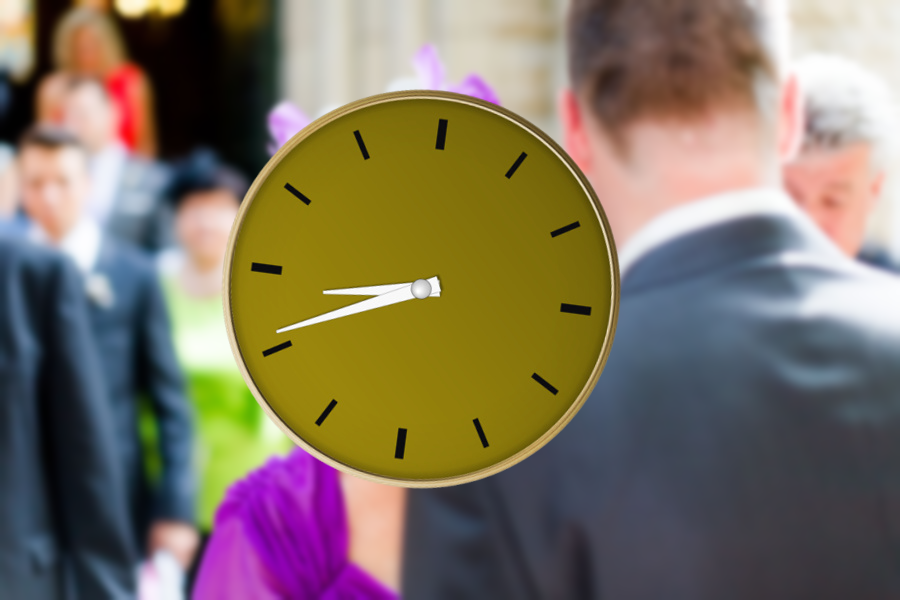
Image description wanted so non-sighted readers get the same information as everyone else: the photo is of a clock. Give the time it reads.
8:41
